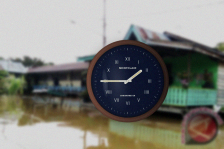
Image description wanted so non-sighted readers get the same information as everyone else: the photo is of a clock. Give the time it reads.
1:45
